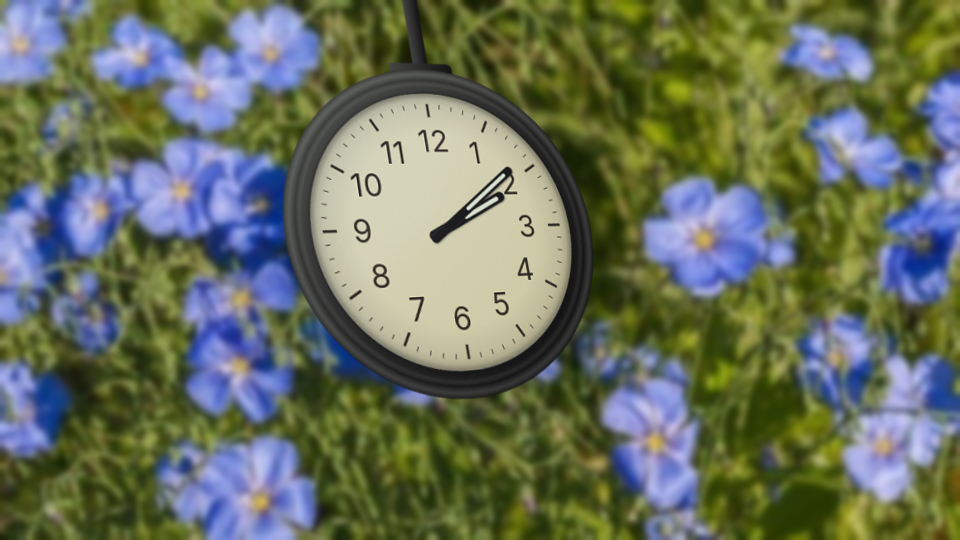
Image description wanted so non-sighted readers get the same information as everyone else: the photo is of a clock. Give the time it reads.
2:09
